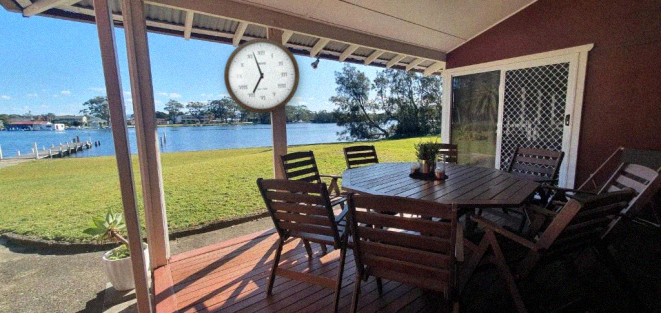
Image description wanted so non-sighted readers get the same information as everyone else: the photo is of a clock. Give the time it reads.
6:57
